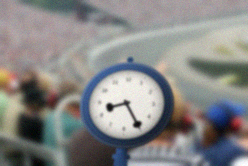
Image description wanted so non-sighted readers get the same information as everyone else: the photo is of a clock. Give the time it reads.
8:25
